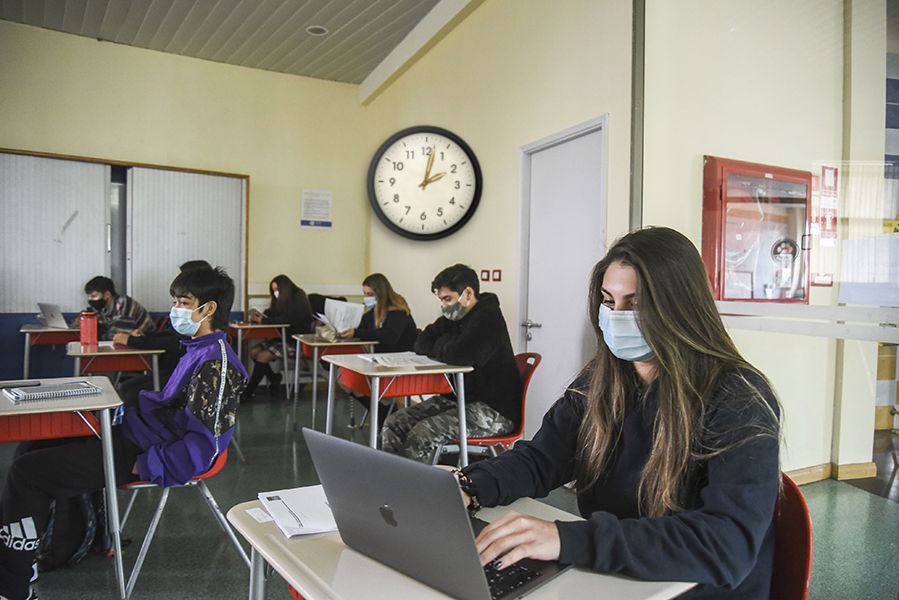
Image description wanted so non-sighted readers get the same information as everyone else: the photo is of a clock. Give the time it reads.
2:02
